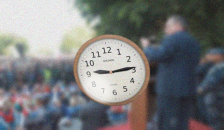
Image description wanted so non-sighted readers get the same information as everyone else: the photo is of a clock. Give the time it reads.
9:14
